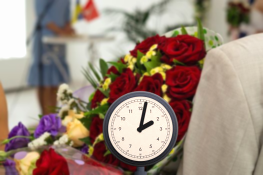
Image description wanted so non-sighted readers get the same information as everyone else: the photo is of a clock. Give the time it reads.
2:02
